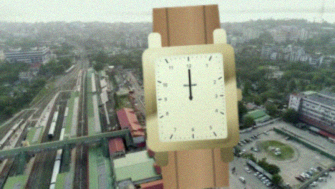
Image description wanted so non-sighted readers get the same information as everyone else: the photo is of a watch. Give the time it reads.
12:00
